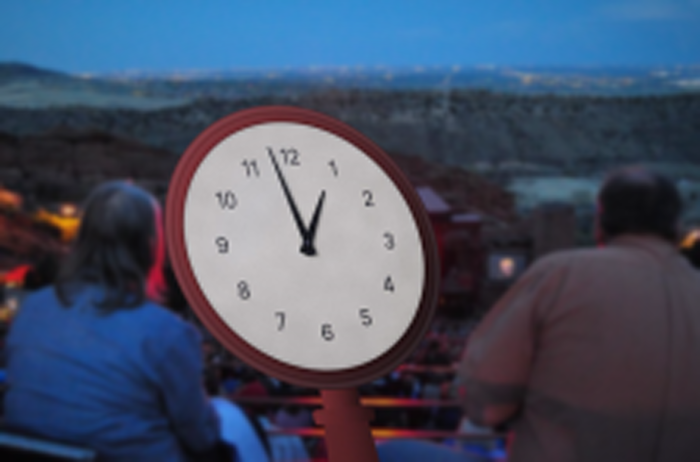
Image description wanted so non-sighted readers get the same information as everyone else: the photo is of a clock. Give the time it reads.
12:58
